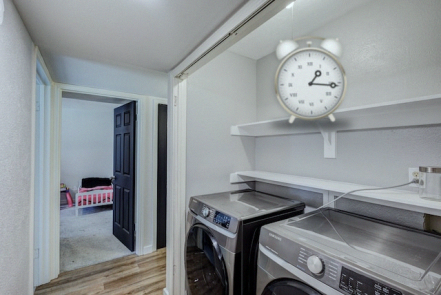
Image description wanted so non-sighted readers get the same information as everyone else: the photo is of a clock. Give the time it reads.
1:16
